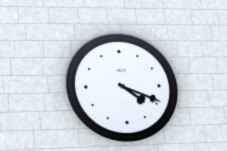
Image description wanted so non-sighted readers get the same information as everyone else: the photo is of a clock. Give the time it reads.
4:19
